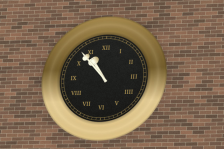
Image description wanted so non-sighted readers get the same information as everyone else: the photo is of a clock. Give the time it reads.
10:53
